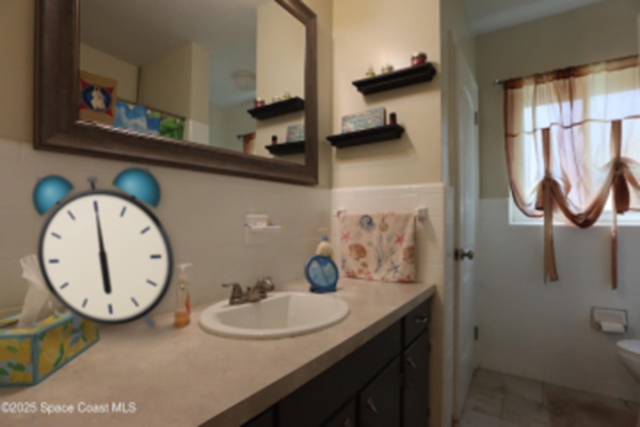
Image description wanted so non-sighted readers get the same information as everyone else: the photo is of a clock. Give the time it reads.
6:00
